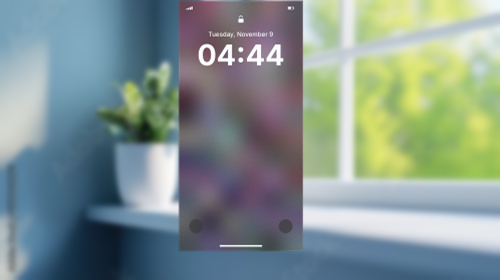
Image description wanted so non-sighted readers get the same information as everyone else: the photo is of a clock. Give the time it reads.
4:44
